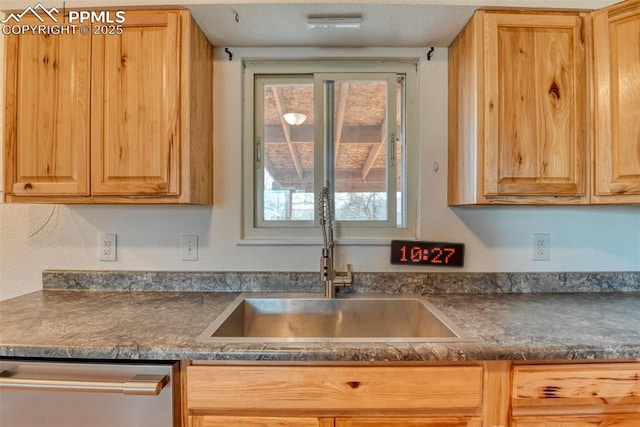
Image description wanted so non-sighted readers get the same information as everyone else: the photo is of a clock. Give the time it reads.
10:27
